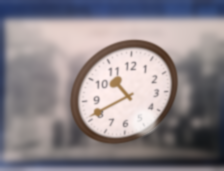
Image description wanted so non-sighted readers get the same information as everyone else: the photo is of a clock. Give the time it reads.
10:41
